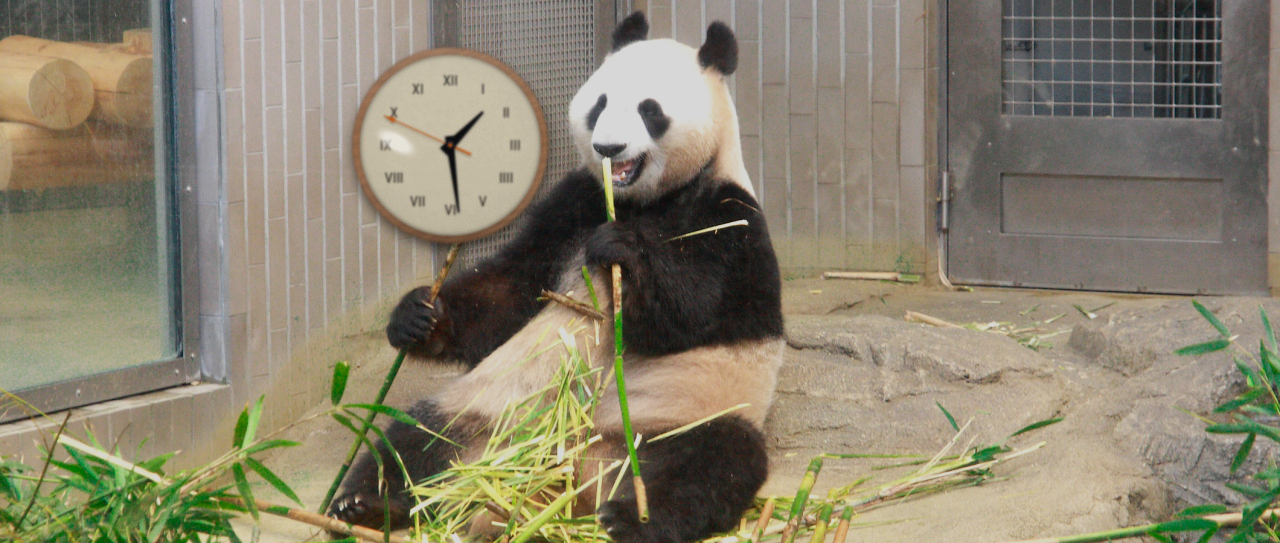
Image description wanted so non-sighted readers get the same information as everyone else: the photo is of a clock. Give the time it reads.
1:28:49
